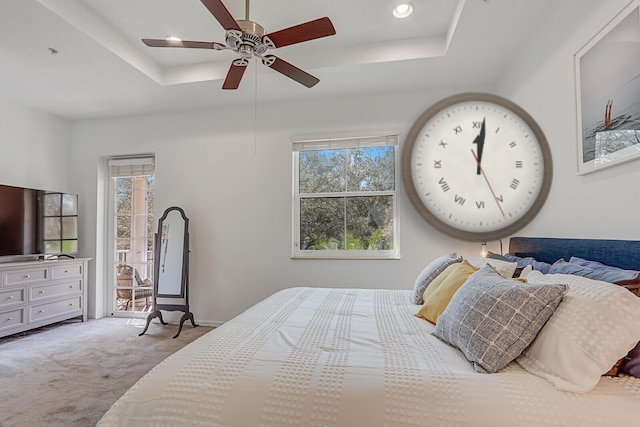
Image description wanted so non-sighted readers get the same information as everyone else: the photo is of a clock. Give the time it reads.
12:01:26
